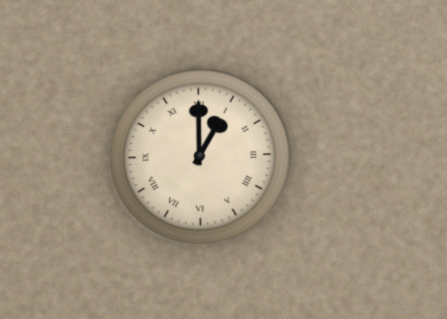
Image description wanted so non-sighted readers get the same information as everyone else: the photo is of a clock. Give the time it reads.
1:00
